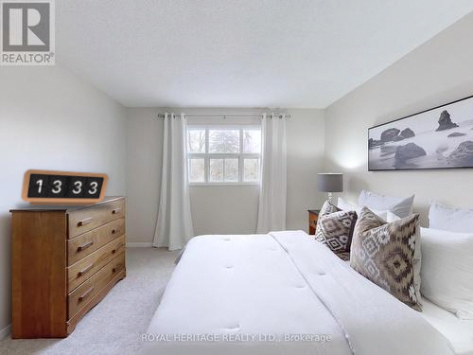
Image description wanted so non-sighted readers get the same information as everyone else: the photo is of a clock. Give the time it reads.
13:33
